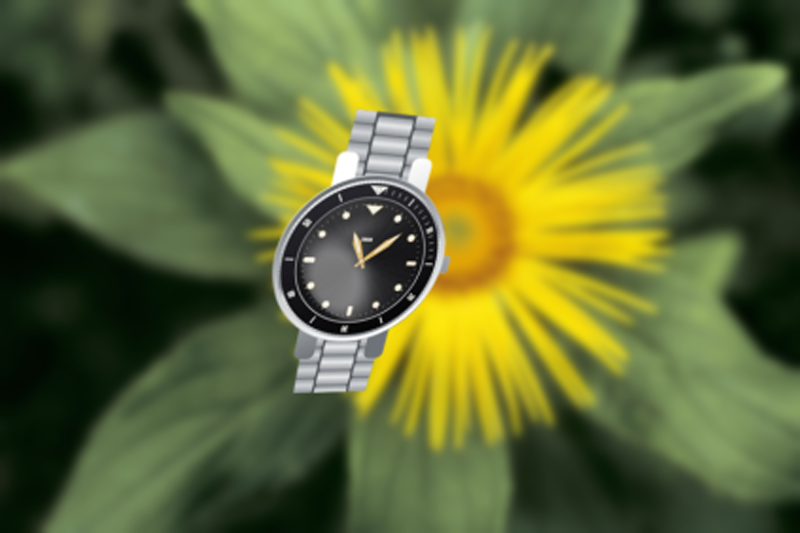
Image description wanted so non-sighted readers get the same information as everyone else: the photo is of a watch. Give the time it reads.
11:08
